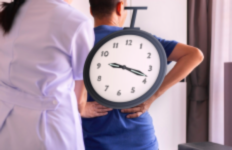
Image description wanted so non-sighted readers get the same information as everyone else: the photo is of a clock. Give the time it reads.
9:18
